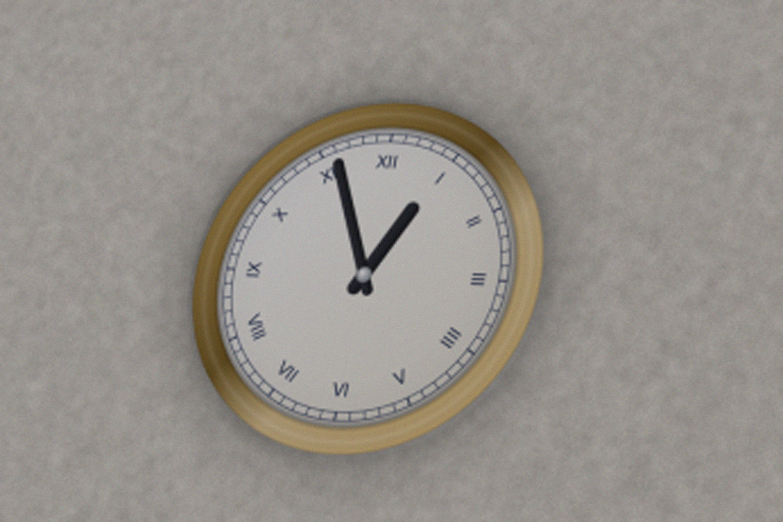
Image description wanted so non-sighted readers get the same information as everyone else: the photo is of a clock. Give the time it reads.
12:56
